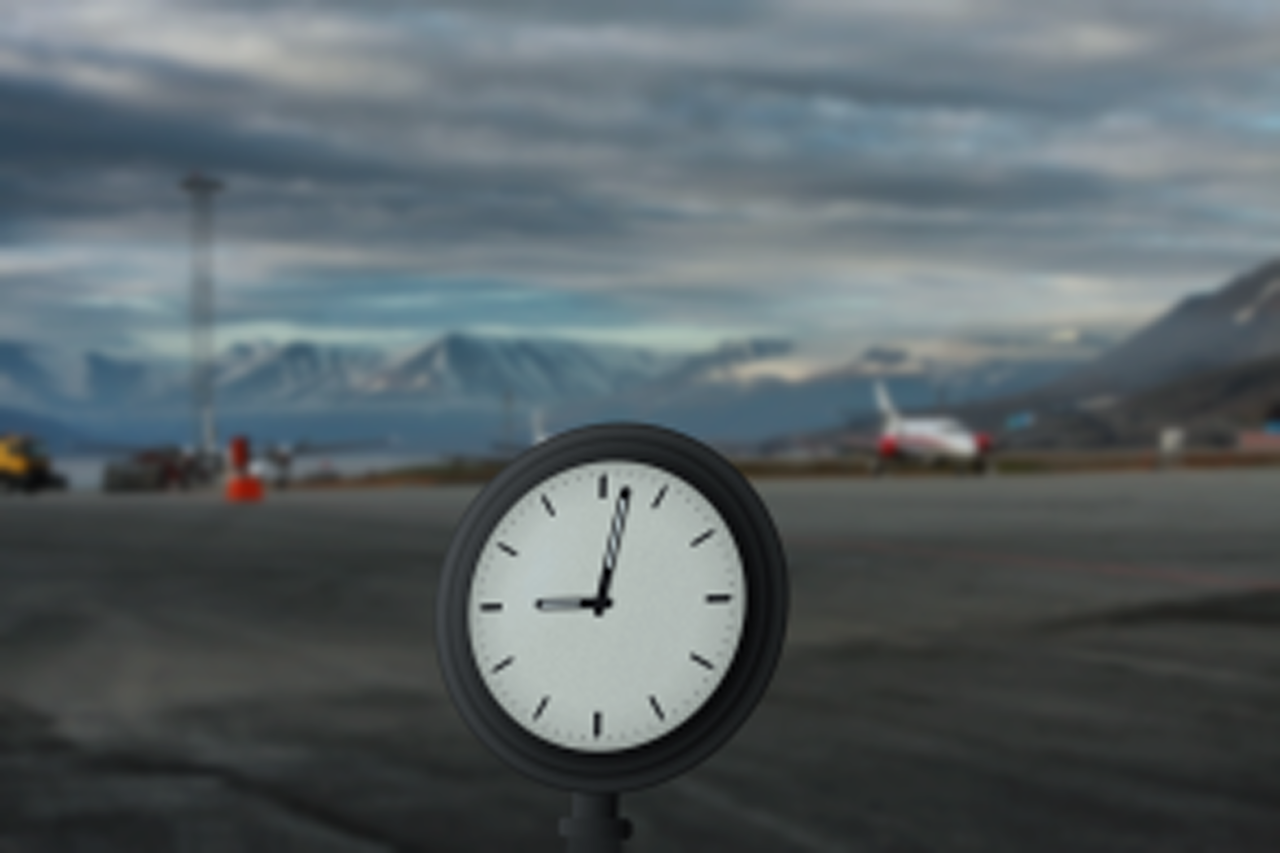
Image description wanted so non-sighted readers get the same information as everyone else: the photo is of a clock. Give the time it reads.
9:02
